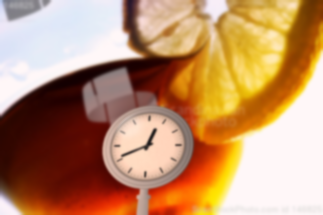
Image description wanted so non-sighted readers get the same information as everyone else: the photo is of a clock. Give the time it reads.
12:41
